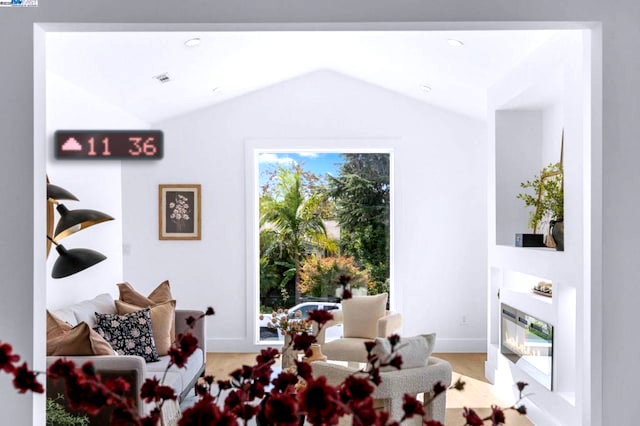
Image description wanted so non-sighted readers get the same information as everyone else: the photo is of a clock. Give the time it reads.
11:36
